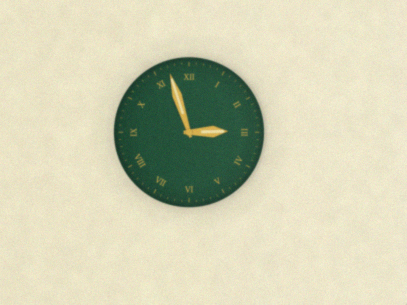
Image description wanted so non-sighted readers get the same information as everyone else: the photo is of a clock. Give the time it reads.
2:57
